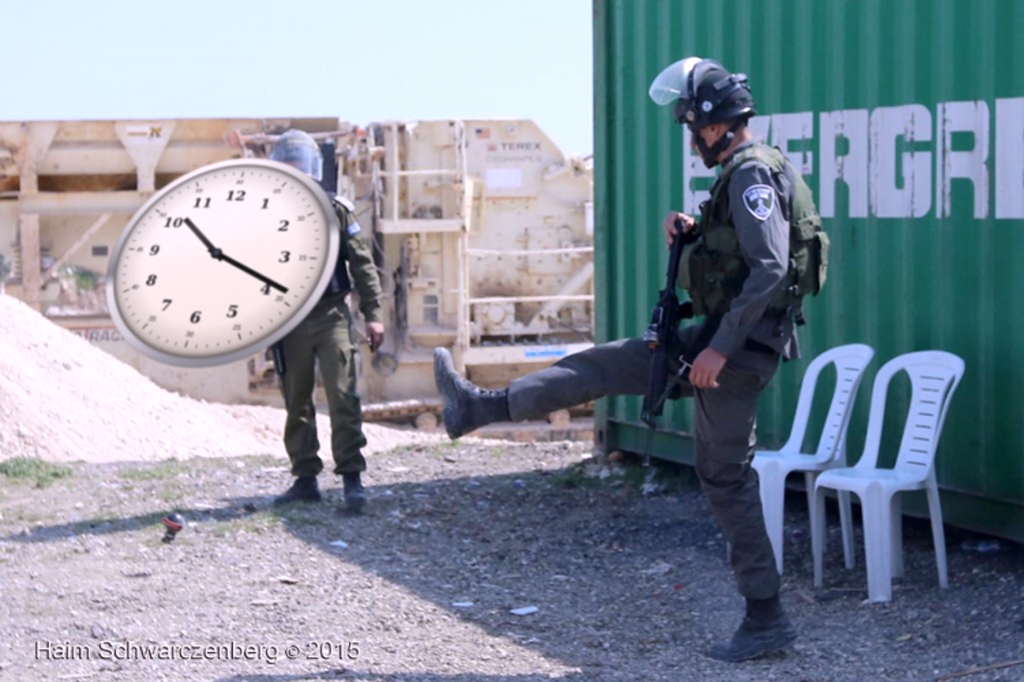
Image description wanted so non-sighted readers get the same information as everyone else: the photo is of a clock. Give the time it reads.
10:19
